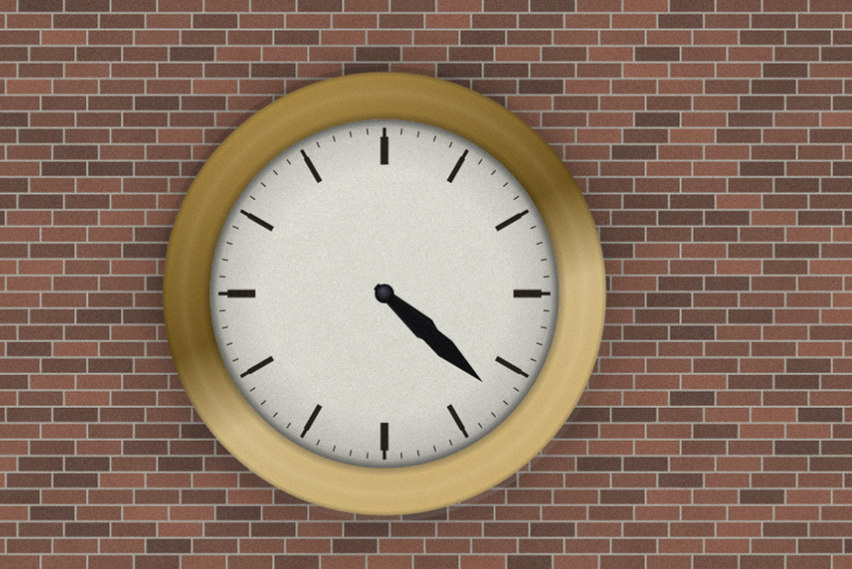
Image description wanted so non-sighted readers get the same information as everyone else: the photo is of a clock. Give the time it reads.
4:22
